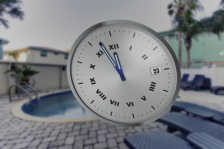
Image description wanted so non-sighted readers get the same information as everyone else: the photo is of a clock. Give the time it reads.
11:57
